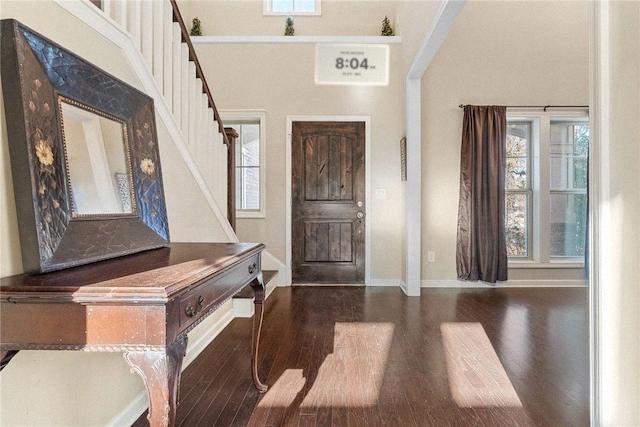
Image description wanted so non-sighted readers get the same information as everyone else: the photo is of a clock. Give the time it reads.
8:04
